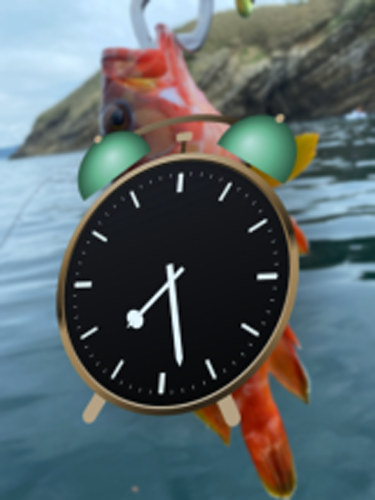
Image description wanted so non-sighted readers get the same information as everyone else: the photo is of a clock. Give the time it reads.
7:28
